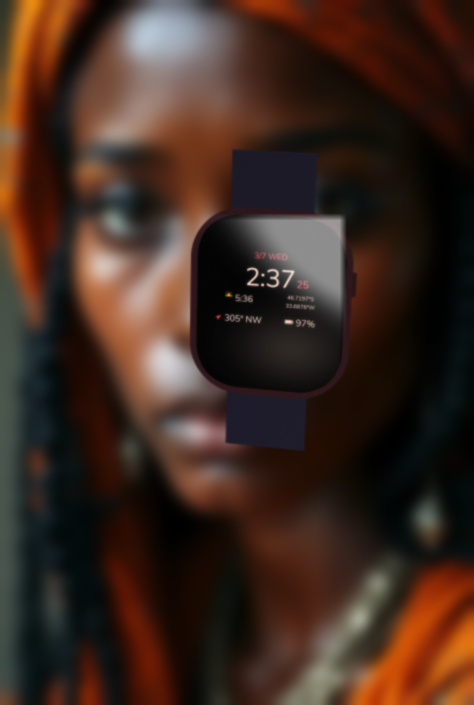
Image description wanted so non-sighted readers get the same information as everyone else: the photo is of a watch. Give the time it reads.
2:37:25
